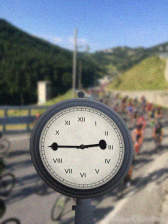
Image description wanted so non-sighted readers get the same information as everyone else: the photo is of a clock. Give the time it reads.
2:45
